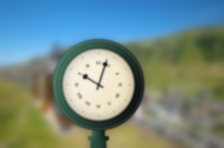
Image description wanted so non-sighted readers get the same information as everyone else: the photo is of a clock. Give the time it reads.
10:03
